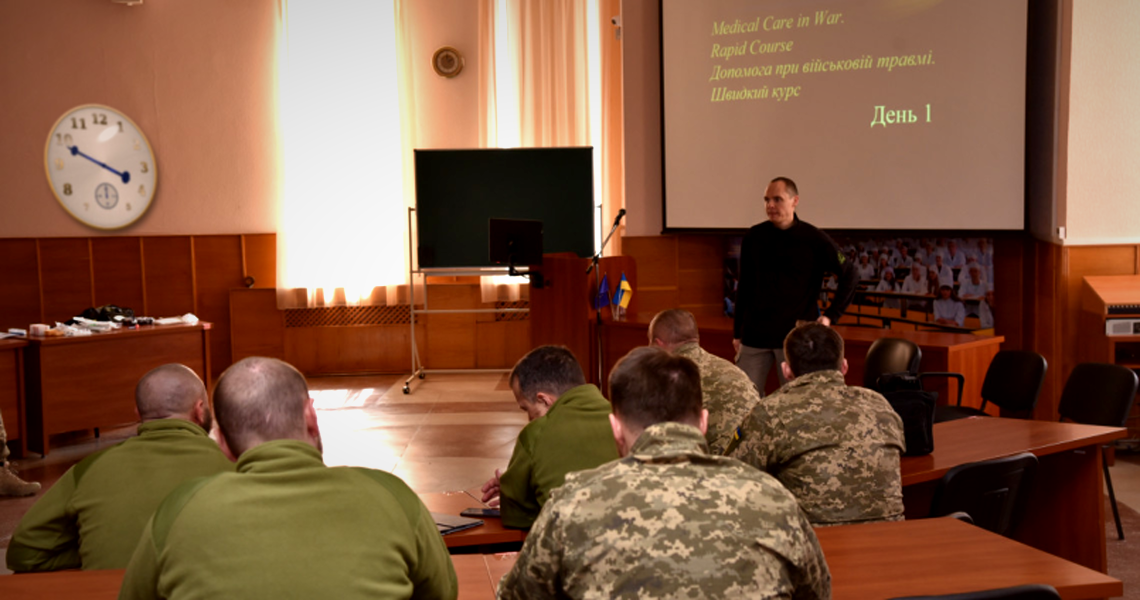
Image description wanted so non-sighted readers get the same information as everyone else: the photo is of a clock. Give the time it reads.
3:49
